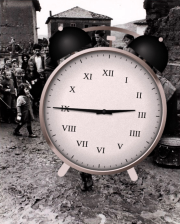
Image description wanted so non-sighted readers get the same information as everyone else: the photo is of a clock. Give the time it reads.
2:45
